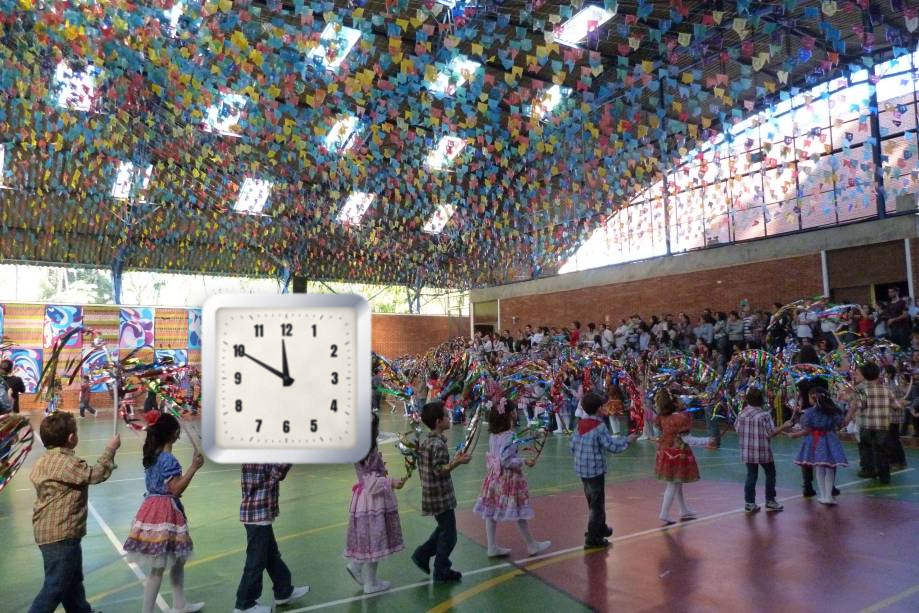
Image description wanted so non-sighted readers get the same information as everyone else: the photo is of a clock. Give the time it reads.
11:50
